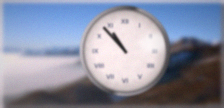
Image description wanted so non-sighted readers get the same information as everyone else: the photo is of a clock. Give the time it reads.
10:53
